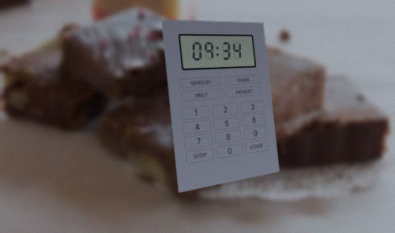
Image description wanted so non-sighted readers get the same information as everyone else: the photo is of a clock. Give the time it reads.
9:34
